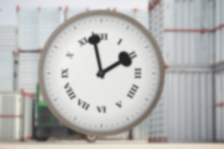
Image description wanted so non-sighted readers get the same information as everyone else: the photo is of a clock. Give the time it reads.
1:58
